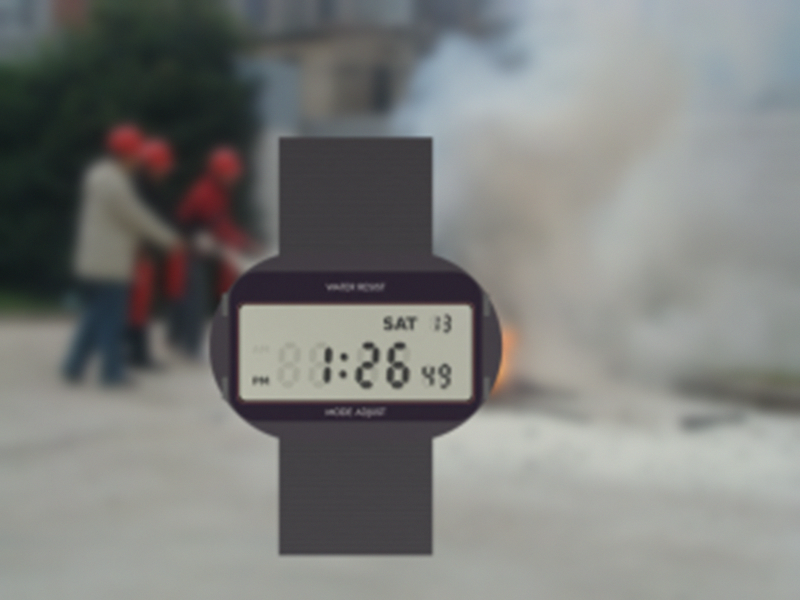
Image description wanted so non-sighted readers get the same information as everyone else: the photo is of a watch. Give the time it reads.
1:26:49
